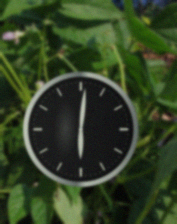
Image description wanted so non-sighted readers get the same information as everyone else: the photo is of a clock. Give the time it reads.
6:01
